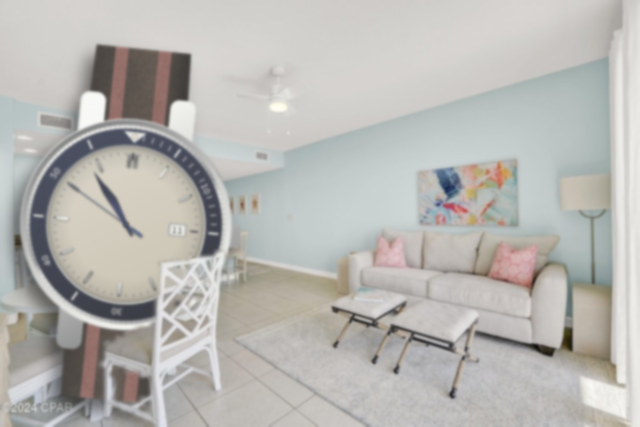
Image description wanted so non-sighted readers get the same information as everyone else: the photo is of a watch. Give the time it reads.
10:53:50
